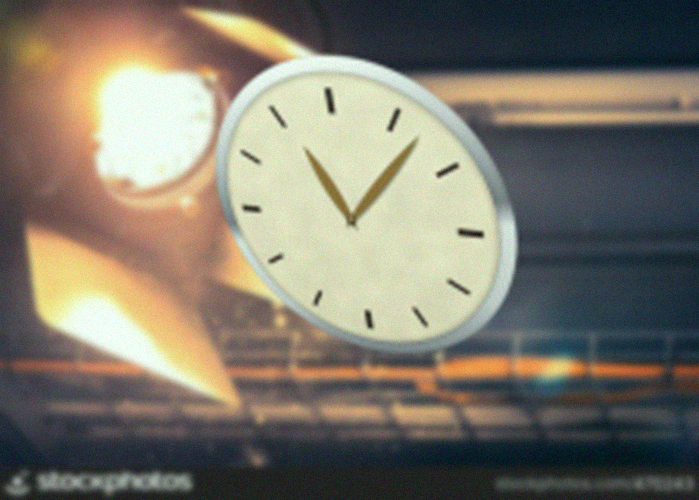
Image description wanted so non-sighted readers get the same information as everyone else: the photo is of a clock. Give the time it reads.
11:07
